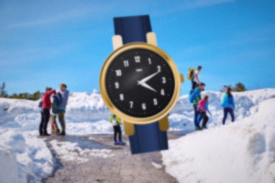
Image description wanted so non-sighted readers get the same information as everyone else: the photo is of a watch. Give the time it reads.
4:11
